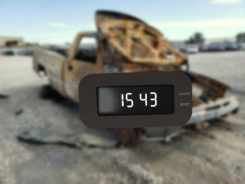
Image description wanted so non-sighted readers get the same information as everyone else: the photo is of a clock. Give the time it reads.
15:43
